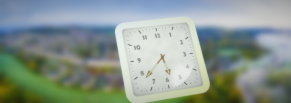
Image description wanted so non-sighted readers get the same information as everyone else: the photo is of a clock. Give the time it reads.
5:38
